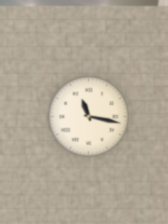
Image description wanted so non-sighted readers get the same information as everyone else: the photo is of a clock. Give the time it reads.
11:17
